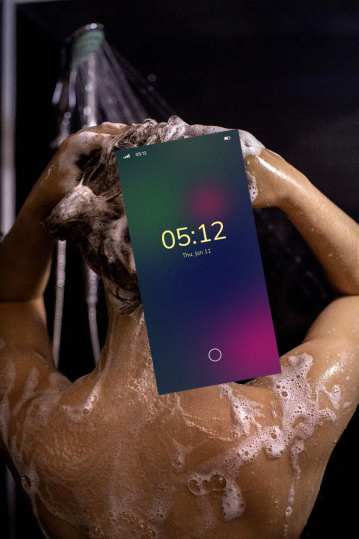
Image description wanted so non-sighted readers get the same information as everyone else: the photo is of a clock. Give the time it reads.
5:12
